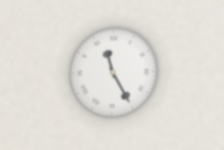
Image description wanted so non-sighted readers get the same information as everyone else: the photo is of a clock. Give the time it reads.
11:25
